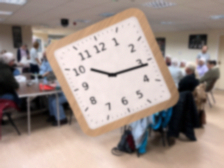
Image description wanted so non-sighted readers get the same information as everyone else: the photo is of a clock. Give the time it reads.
10:16
